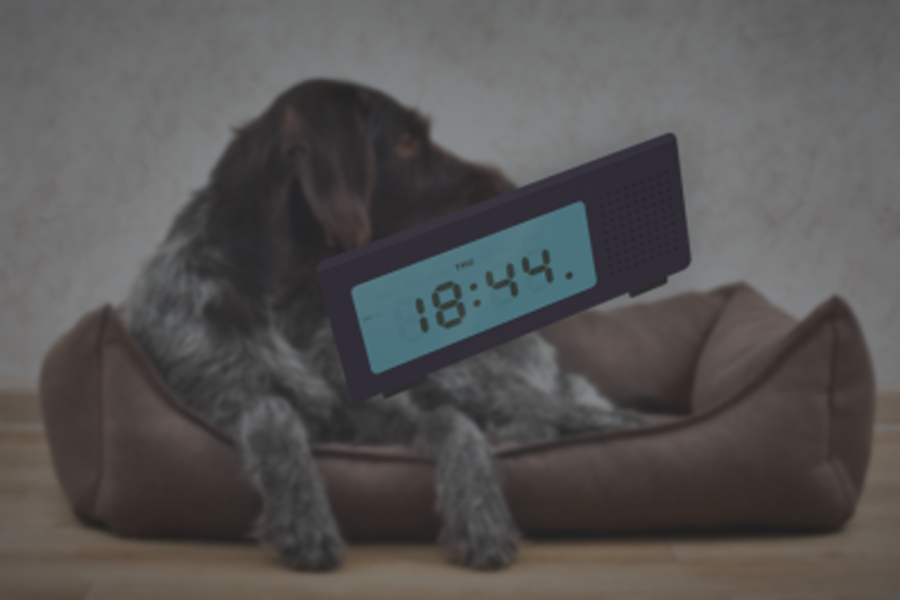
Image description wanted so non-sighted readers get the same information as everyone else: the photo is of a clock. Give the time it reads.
18:44
